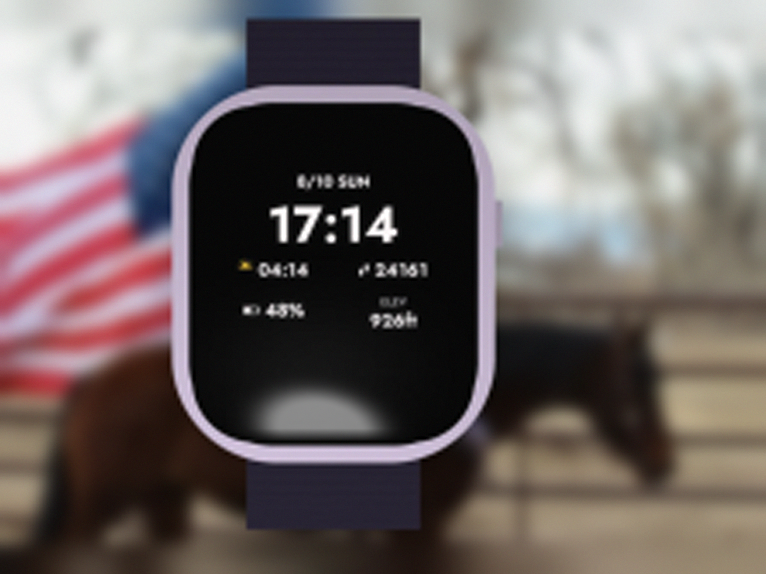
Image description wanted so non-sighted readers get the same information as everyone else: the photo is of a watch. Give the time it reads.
17:14
